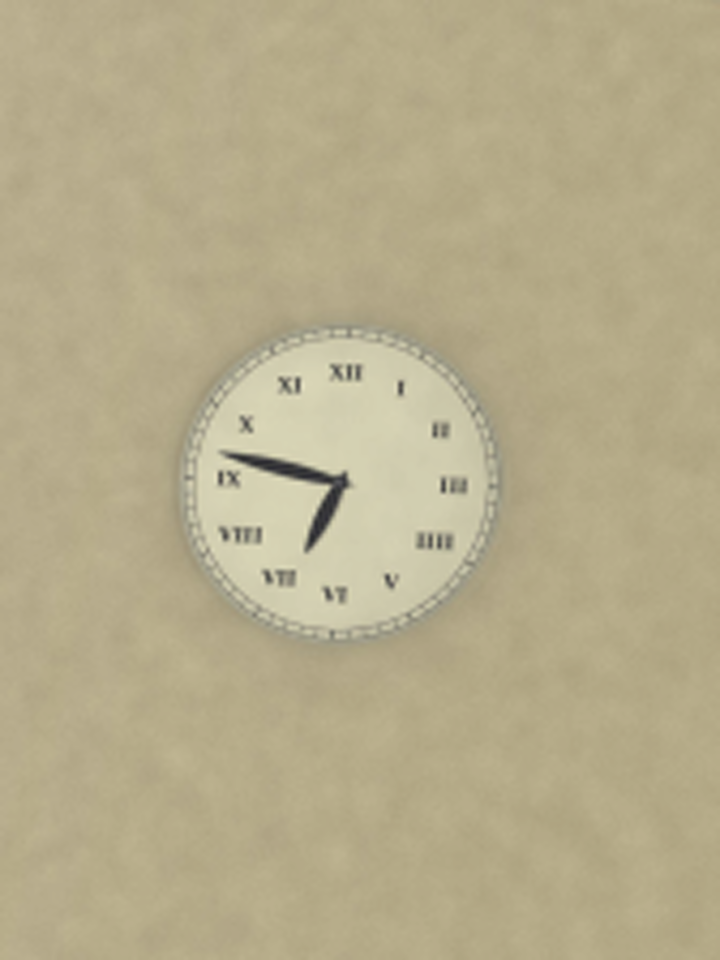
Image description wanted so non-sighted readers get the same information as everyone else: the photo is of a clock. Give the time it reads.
6:47
